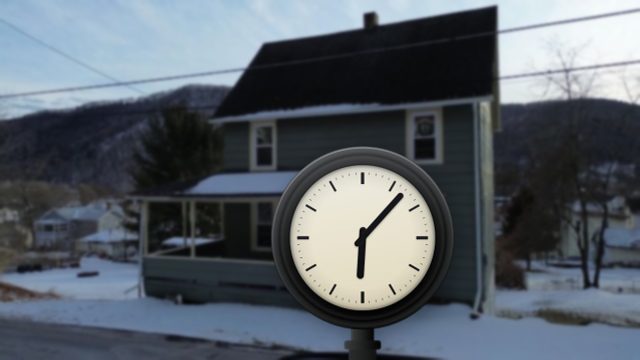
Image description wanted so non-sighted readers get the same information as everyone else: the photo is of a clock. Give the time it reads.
6:07
